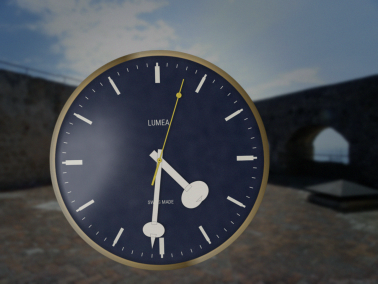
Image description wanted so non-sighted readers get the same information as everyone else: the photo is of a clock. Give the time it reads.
4:31:03
